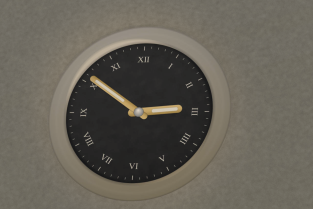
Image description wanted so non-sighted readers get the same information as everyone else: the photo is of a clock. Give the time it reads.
2:51
